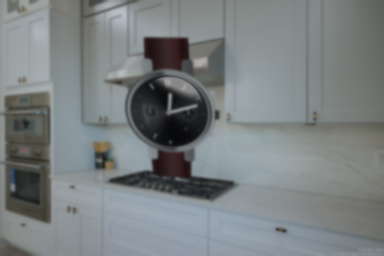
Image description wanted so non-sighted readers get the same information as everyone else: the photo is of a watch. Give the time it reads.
12:12
